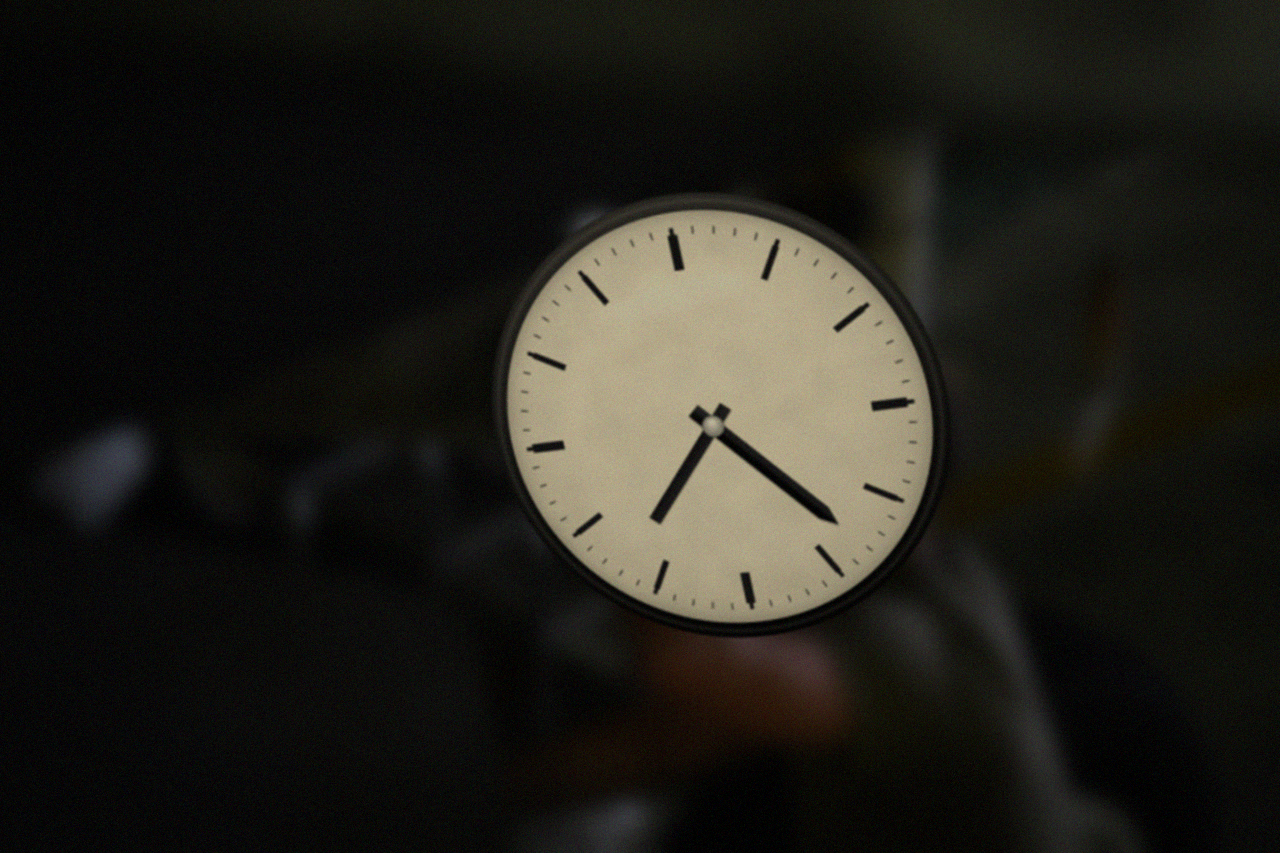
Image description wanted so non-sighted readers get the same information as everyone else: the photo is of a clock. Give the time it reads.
7:23
